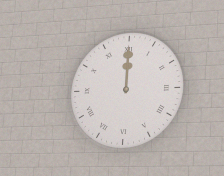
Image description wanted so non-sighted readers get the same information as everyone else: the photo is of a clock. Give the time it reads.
12:00
